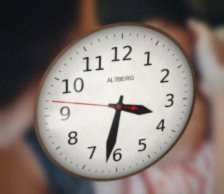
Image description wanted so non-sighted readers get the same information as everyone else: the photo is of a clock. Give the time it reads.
3:31:47
